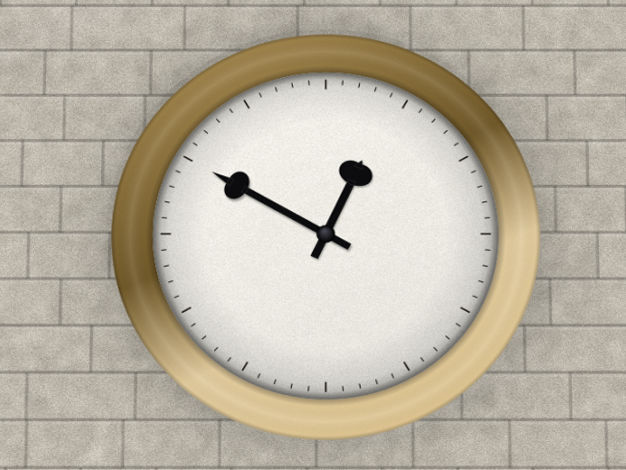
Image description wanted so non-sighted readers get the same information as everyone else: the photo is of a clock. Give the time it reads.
12:50
